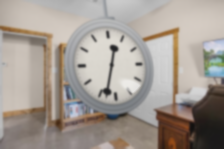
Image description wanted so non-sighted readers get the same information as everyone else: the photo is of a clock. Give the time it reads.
12:33
